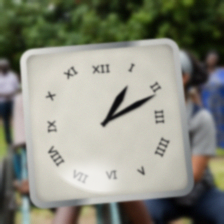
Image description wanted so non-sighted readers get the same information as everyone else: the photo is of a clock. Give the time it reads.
1:11
